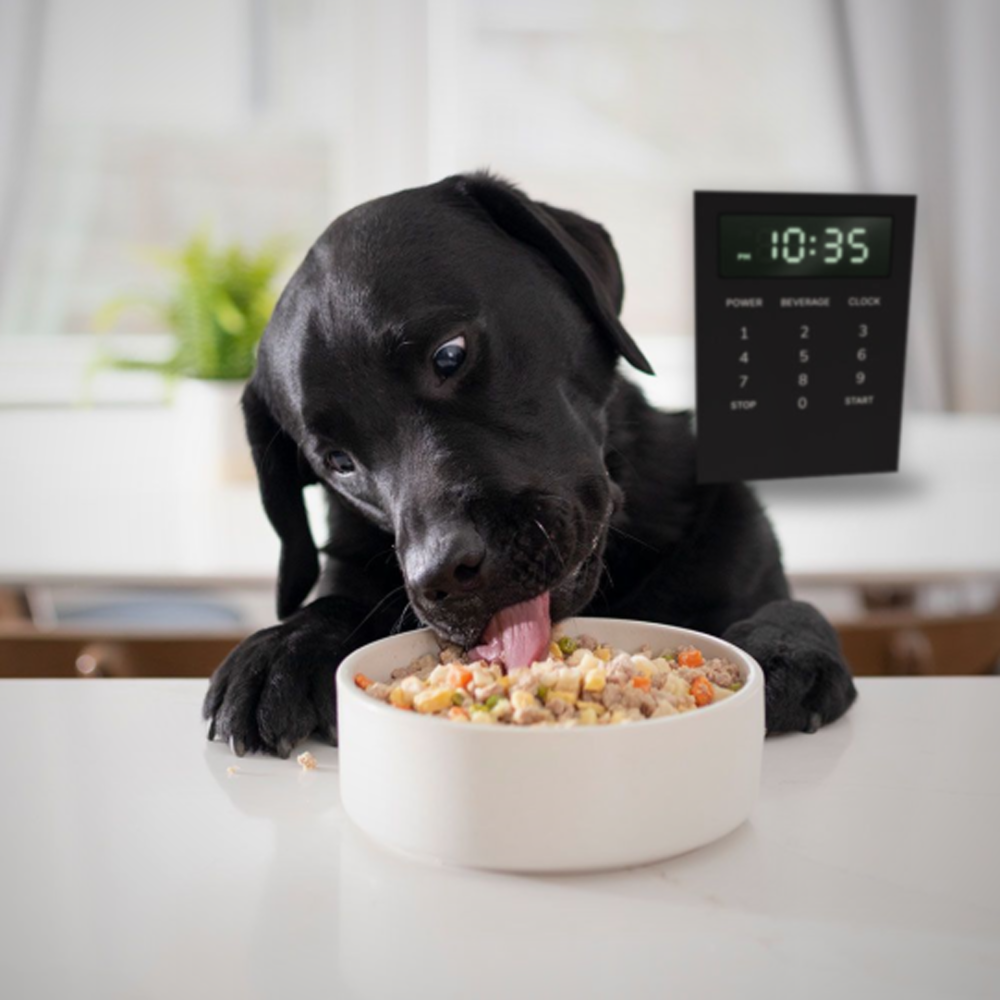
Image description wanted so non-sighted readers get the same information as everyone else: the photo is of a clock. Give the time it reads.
10:35
